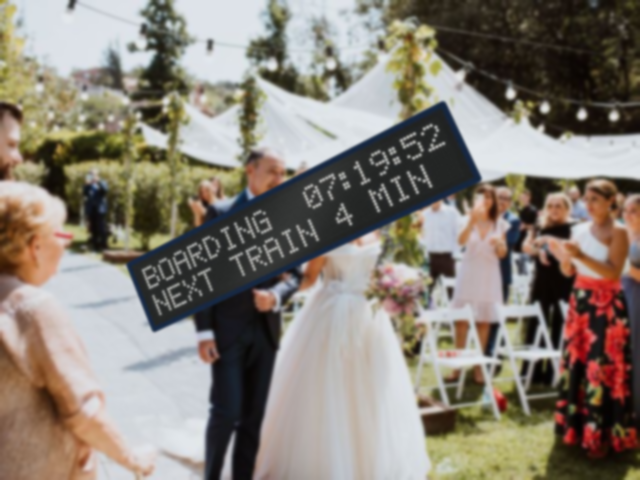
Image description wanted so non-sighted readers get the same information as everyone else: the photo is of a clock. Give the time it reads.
7:19:52
